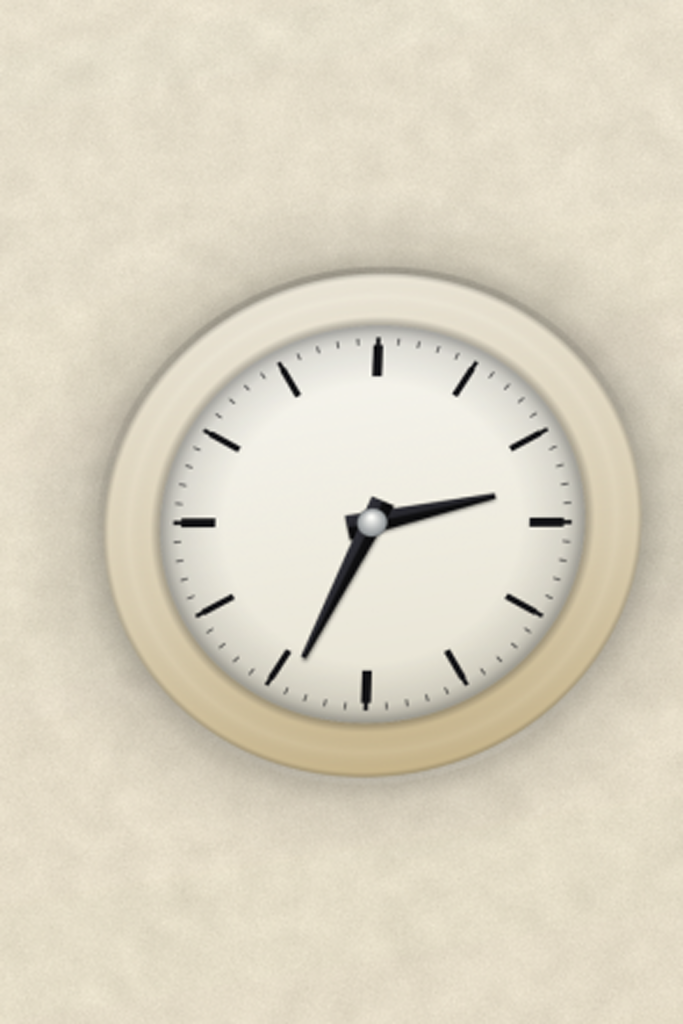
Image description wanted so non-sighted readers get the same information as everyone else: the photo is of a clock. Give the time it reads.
2:34
